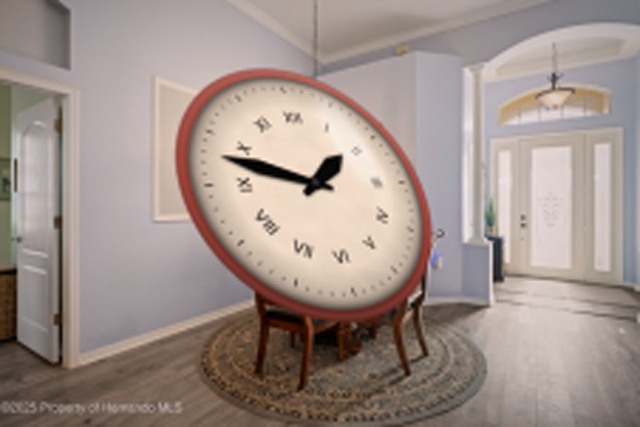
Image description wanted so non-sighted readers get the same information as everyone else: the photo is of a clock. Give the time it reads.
1:48
